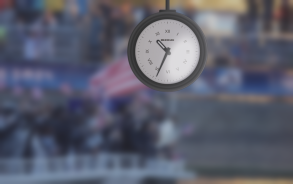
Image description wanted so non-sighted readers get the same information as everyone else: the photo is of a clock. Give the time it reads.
10:34
